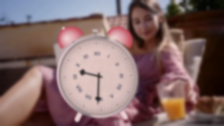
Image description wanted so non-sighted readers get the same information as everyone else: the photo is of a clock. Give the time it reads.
9:31
